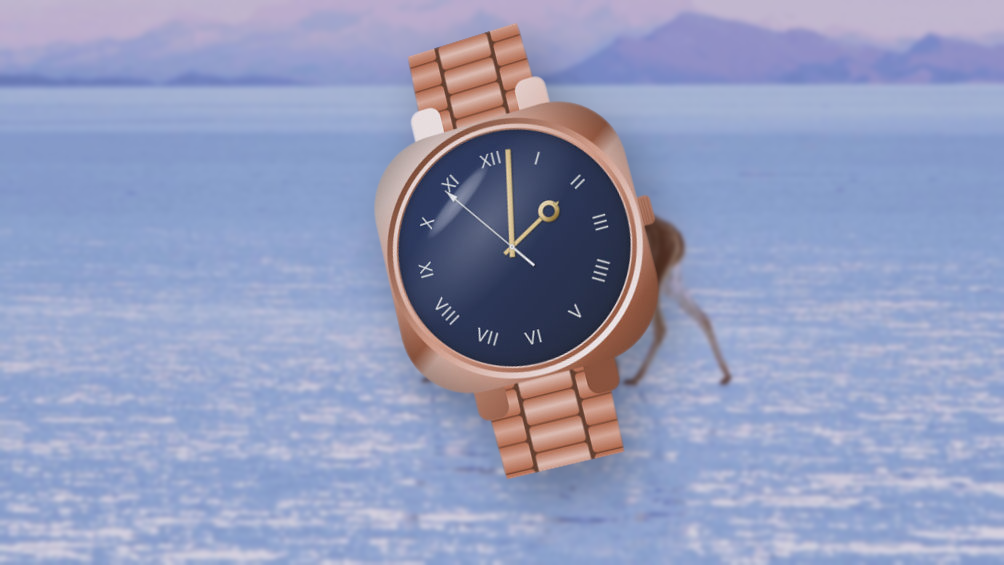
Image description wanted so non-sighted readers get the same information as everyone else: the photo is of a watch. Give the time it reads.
2:01:54
